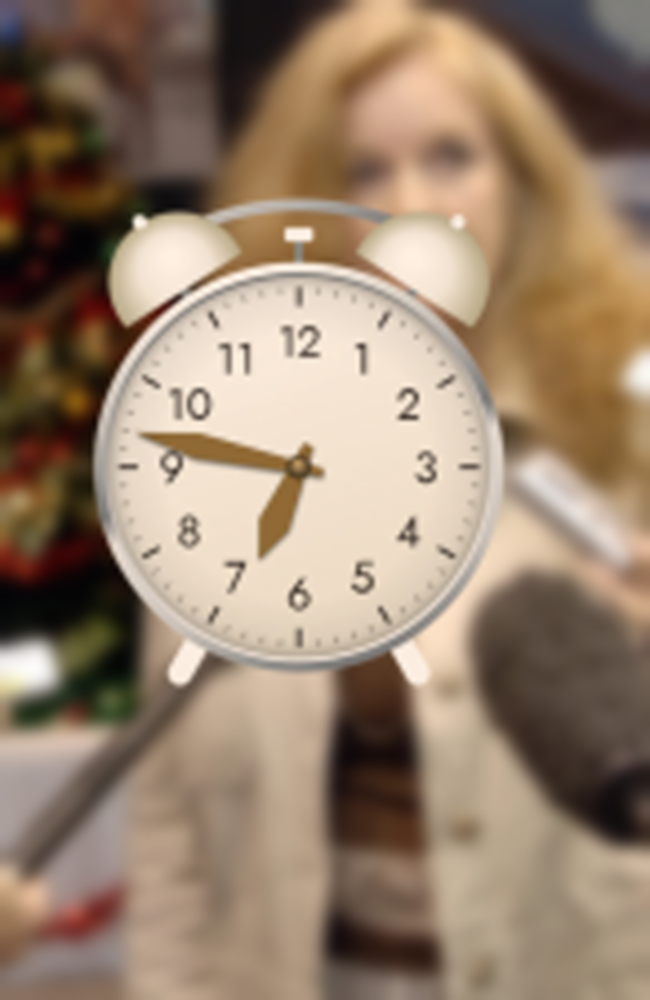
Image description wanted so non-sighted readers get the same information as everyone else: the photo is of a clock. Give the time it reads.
6:47
